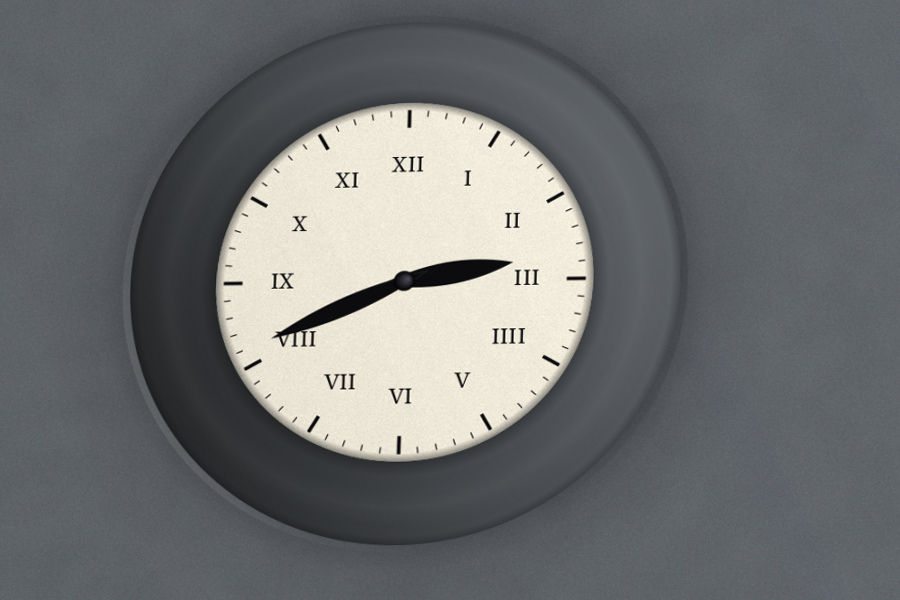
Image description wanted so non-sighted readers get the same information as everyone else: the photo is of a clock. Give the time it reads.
2:41
